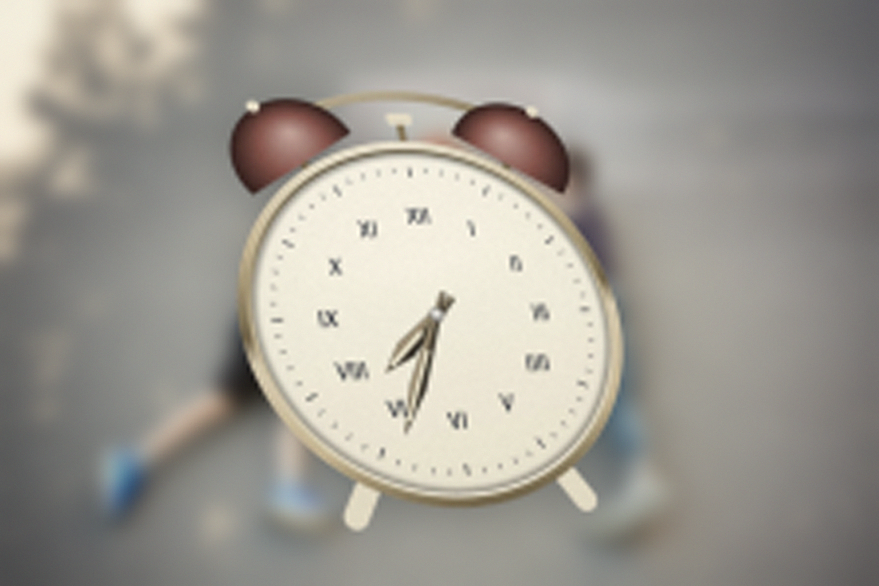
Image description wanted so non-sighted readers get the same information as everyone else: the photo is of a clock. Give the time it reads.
7:34
